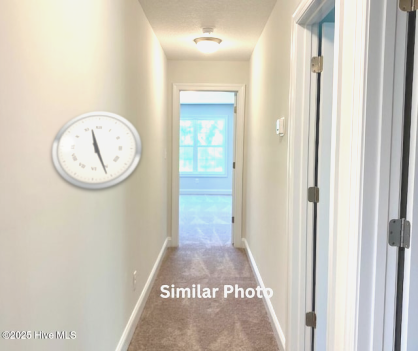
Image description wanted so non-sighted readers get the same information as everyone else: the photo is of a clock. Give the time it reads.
11:26
